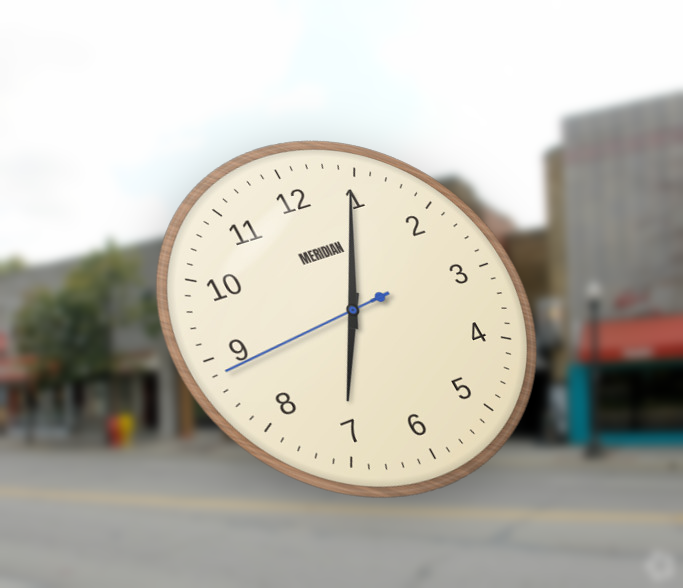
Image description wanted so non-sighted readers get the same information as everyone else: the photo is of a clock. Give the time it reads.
7:04:44
